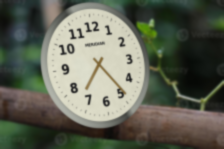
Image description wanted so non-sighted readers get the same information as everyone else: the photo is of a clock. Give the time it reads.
7:24
